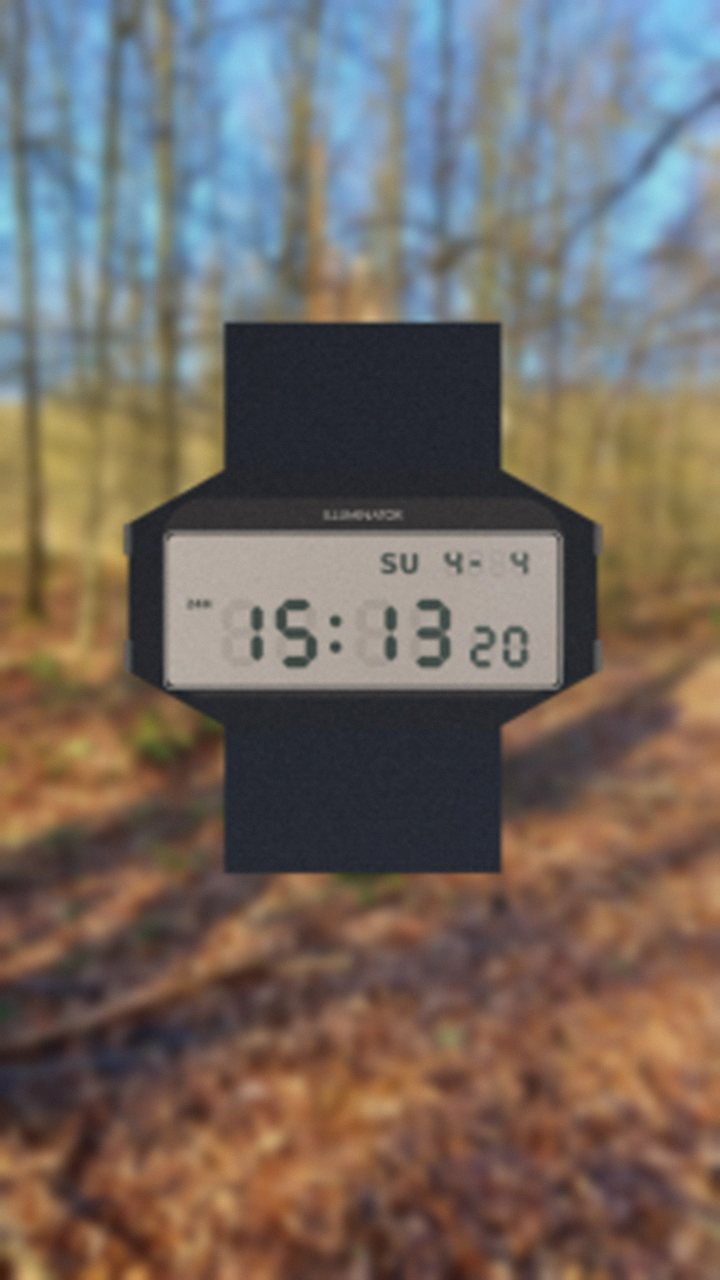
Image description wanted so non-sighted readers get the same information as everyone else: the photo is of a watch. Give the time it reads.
15:13:20
